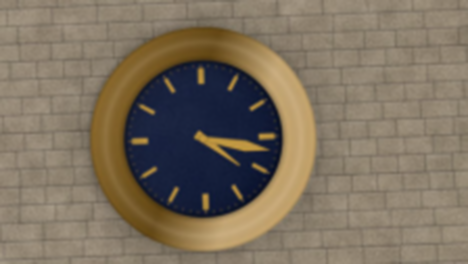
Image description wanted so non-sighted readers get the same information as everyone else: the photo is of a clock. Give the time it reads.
4:17
